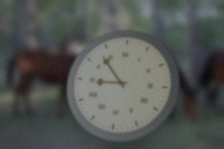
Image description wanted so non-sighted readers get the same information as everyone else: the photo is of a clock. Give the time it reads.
8:53
